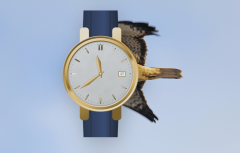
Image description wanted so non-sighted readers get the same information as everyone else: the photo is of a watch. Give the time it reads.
11:39
